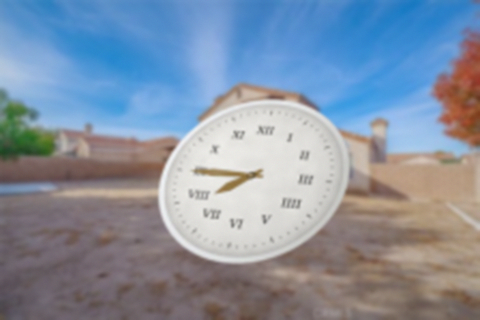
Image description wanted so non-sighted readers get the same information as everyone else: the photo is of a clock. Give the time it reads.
7:45
